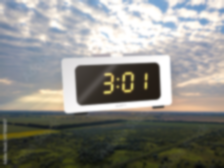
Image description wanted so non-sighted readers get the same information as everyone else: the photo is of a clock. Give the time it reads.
3:01
